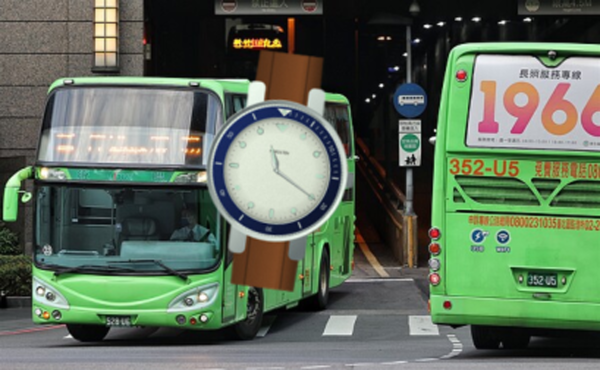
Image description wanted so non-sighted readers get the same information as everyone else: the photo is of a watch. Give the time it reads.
11:20
